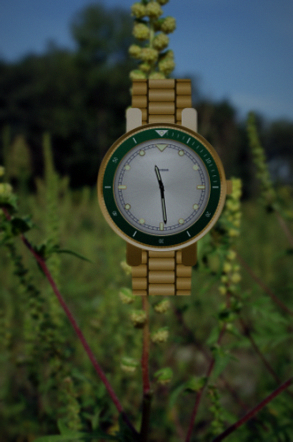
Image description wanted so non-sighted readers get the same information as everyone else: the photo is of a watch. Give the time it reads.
11:29
